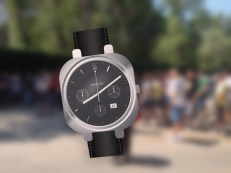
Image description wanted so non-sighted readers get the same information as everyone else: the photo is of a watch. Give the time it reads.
8:10
